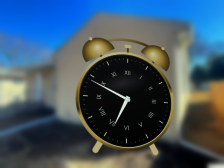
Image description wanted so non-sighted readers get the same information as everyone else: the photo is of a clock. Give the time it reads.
6:49
